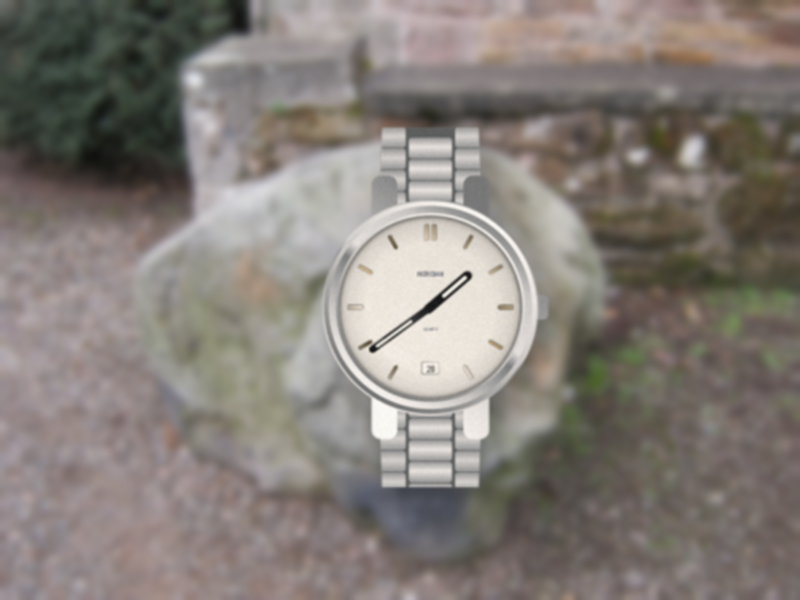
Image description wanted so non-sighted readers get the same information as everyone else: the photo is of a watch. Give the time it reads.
1:39
